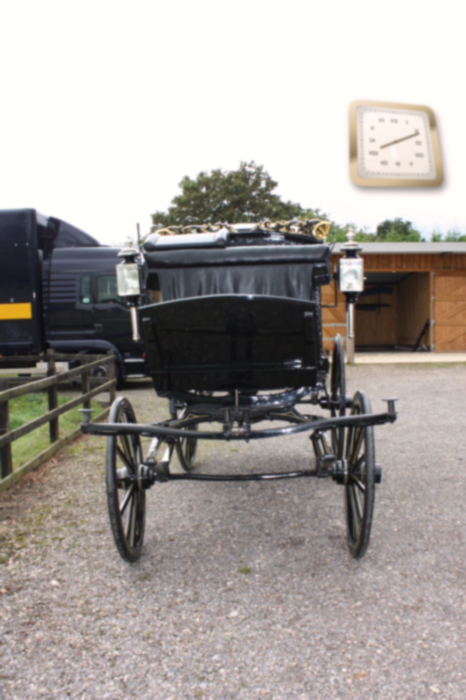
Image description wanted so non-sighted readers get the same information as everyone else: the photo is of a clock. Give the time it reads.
8:11
